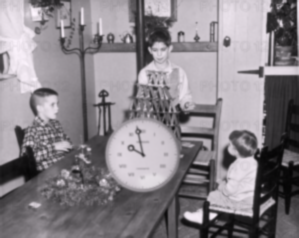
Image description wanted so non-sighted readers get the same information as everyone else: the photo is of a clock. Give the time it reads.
9:58
